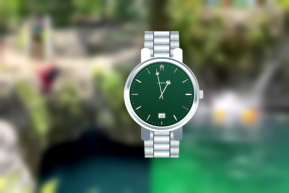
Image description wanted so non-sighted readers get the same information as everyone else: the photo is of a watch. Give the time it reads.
12:58
